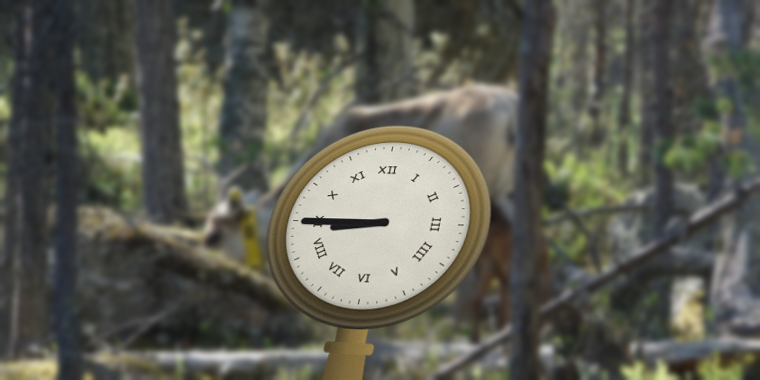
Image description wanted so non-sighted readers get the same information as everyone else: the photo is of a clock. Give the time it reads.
8:45
